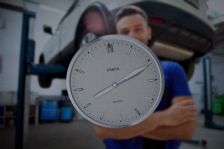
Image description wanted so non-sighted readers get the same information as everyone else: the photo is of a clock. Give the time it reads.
8:11
